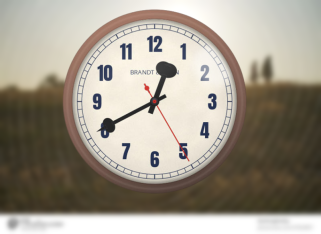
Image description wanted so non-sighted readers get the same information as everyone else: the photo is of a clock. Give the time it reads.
12:40:25
